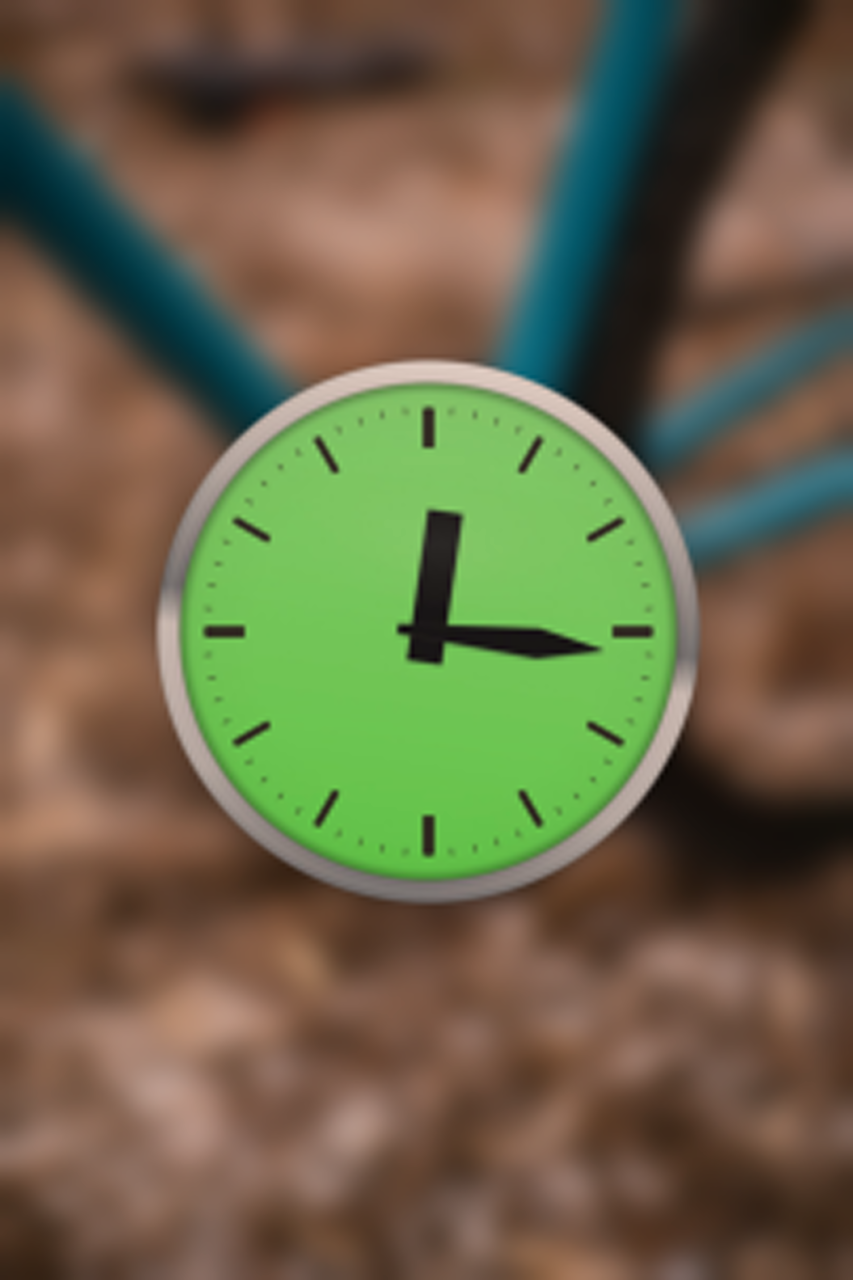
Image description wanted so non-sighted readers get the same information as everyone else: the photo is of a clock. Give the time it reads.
12:16
